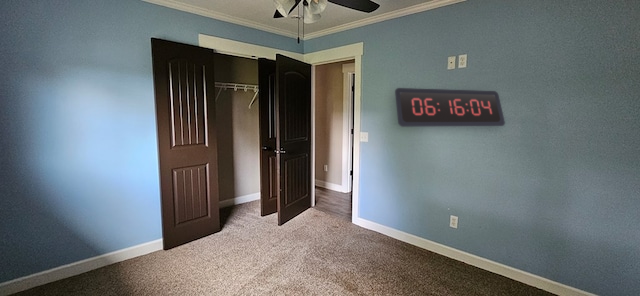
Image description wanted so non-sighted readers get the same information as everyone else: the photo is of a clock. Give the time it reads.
6:16:04
